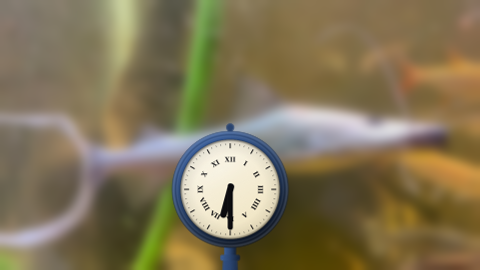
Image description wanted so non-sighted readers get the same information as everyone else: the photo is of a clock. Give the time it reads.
6:30
